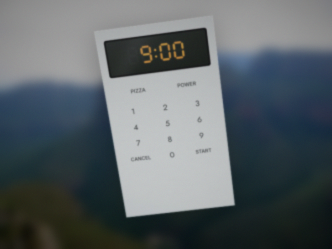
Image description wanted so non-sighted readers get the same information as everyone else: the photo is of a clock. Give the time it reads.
9:00
